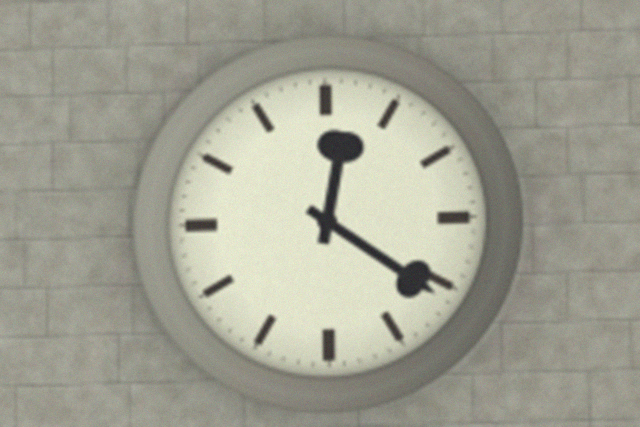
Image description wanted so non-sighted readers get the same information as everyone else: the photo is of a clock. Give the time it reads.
12:21
